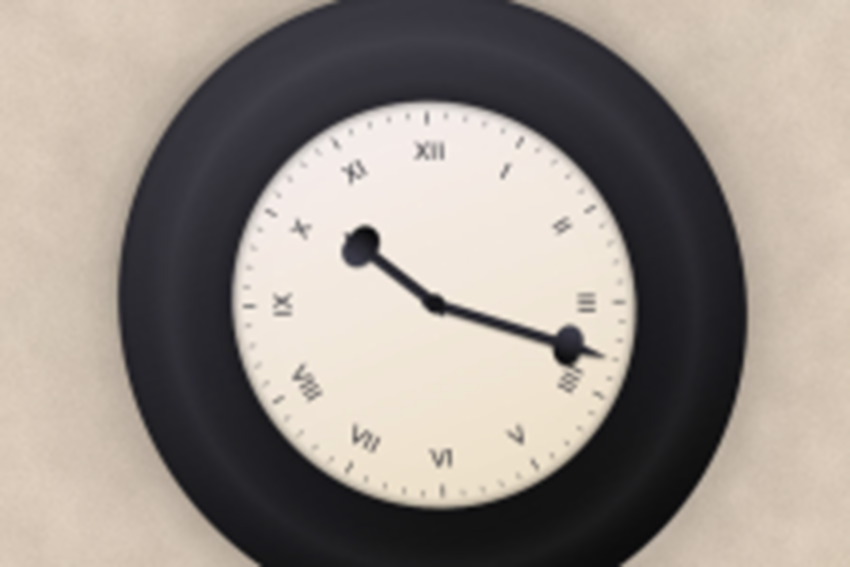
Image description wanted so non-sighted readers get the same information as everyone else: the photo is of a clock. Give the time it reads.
10:18
